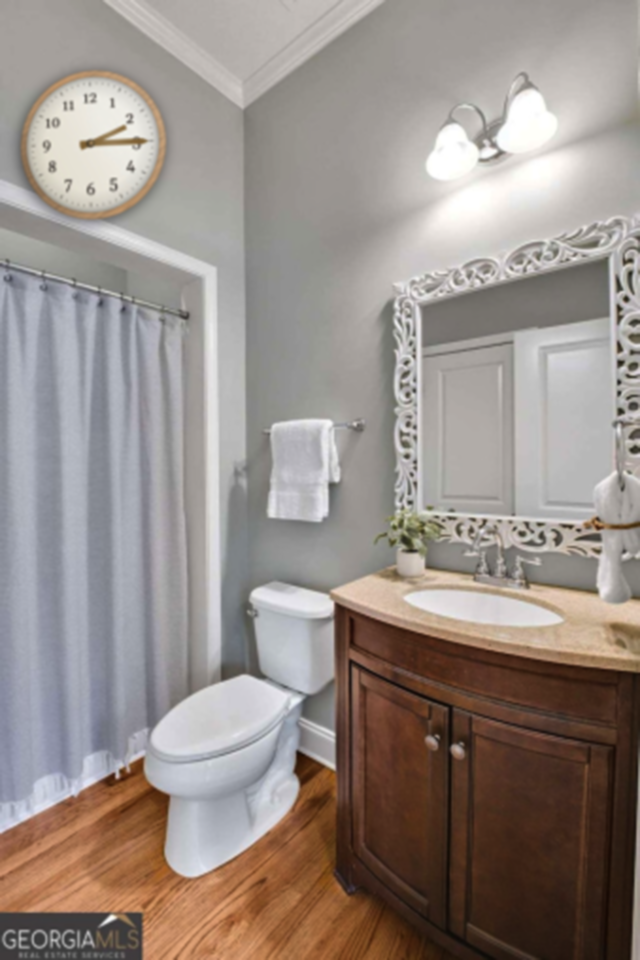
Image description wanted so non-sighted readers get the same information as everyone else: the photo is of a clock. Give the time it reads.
2:15
